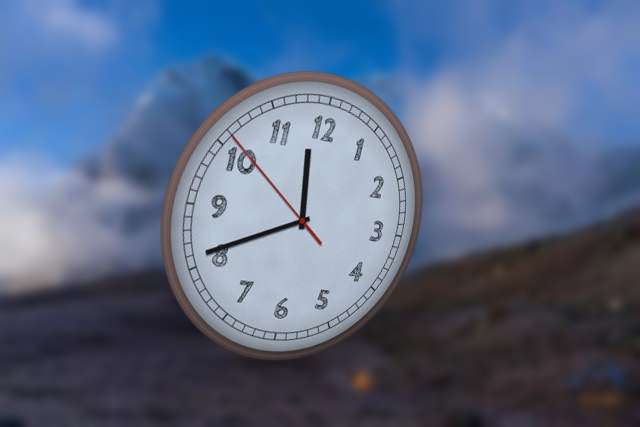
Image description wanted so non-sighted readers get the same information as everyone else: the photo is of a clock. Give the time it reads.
11:40:51
